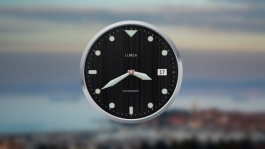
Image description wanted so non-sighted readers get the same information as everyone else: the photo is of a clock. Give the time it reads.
3:40
